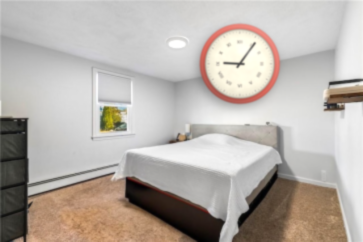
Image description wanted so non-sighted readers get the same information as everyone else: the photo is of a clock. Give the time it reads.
9:06
